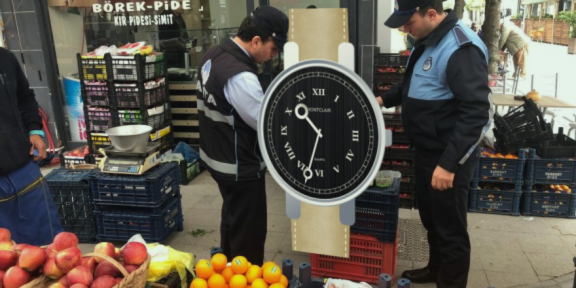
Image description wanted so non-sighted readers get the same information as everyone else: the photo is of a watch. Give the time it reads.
10:33
